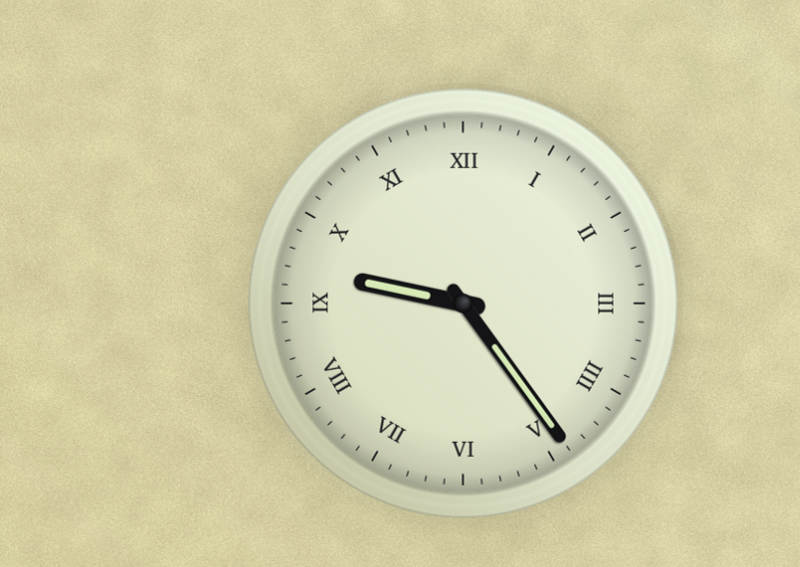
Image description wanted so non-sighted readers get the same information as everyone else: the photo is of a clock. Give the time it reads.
9:24
